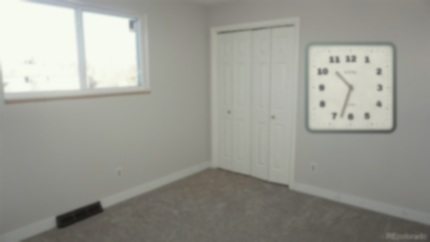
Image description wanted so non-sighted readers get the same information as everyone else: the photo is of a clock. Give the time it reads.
10:33
